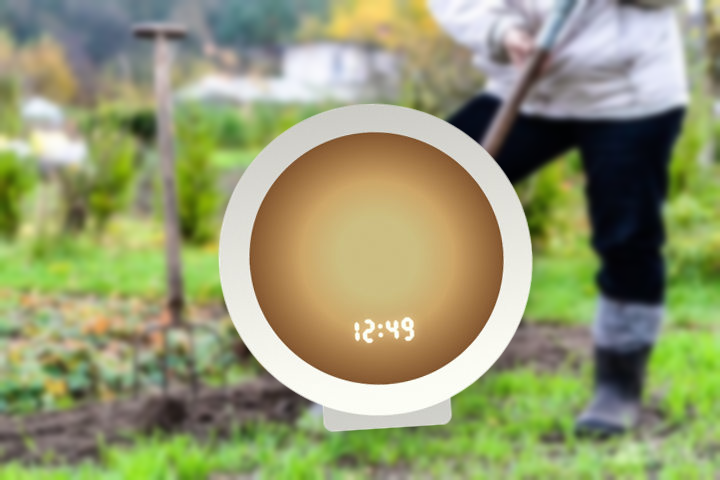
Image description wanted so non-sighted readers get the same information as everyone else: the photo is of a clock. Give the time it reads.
12:49
